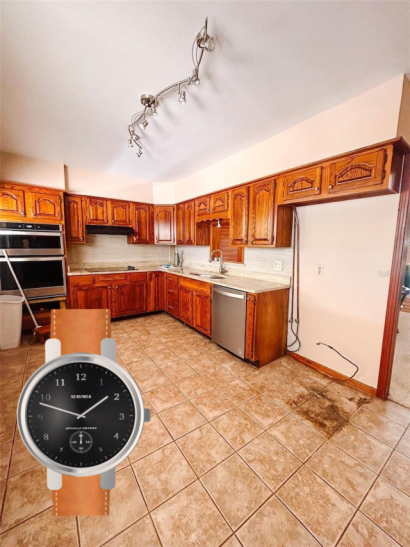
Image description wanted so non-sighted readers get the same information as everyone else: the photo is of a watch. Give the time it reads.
1:48
